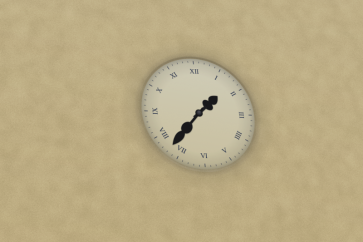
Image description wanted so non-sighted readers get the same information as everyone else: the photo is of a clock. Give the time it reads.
1:37
